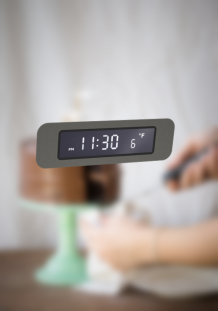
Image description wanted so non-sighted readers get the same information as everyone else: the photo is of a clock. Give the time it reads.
11:30
